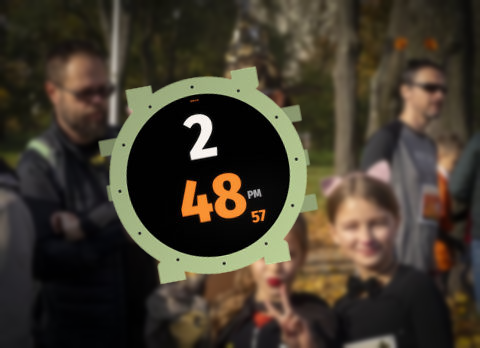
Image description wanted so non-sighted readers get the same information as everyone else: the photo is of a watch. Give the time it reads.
2:48:57
